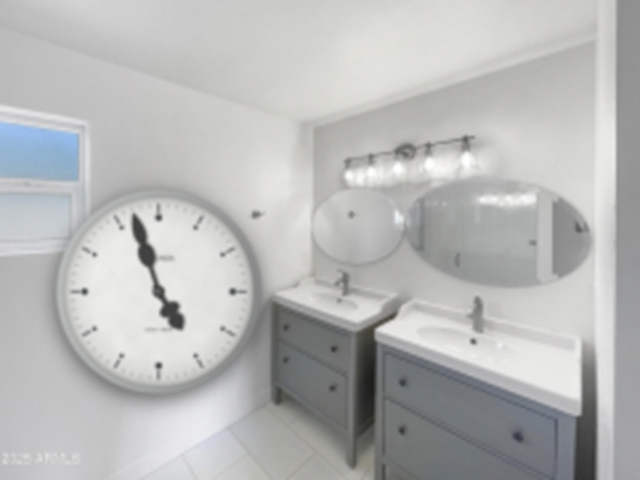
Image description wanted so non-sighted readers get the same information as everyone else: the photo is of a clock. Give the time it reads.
4:57
